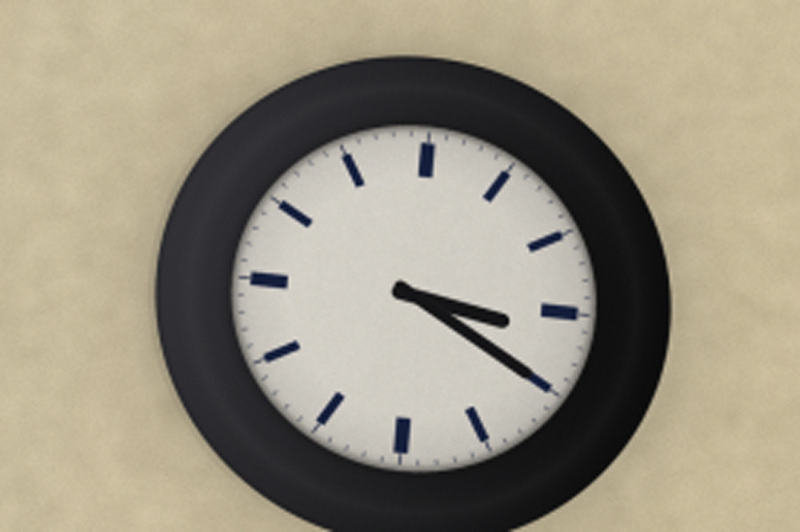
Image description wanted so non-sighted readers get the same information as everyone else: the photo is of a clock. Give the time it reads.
3:20
